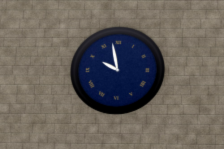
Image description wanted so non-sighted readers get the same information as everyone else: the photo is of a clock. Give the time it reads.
9:58
